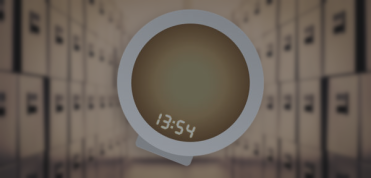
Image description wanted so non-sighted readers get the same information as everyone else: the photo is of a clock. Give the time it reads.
13:54
